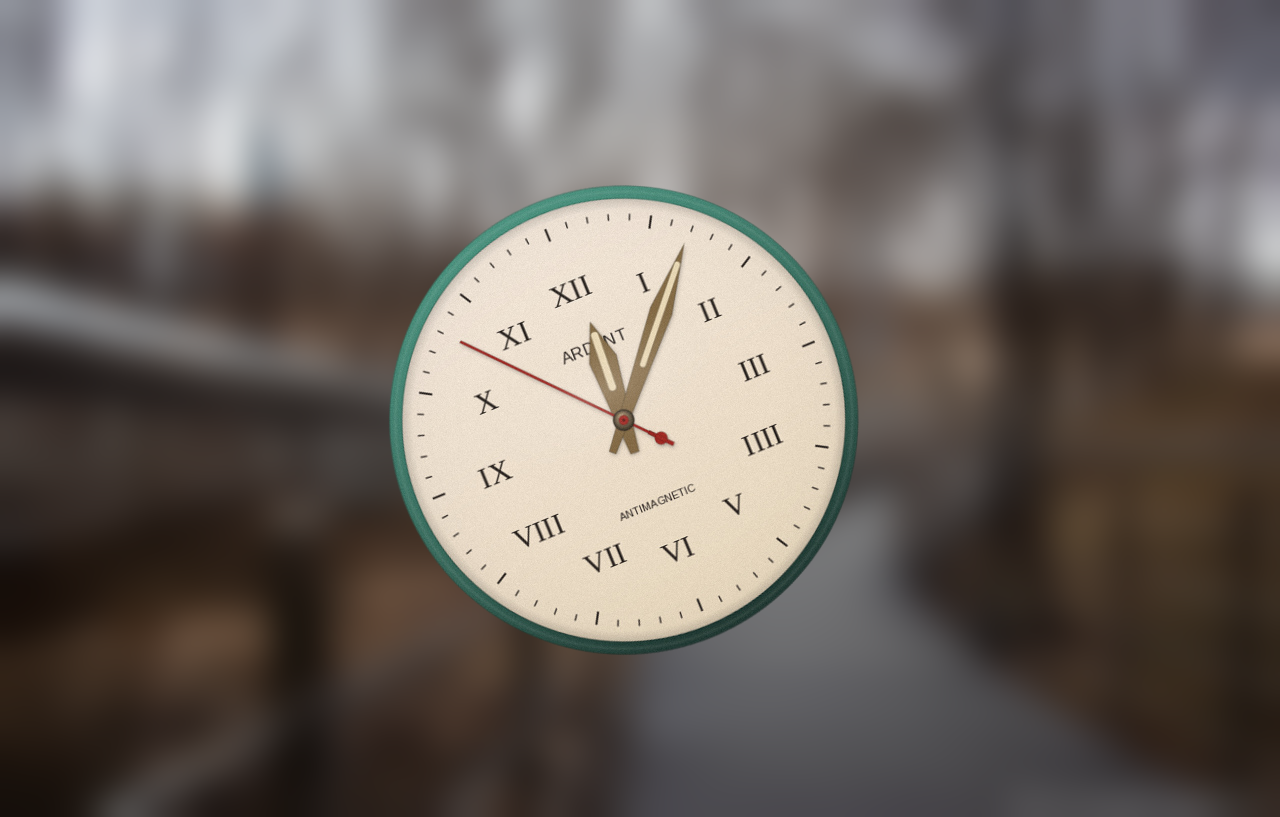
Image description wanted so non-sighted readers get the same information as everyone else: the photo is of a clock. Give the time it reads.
12:06:53
